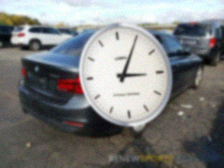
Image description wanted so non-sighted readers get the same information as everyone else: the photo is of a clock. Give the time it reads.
3:05
